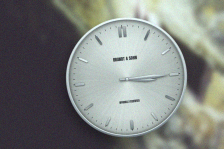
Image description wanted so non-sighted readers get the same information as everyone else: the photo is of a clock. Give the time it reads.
3:15
